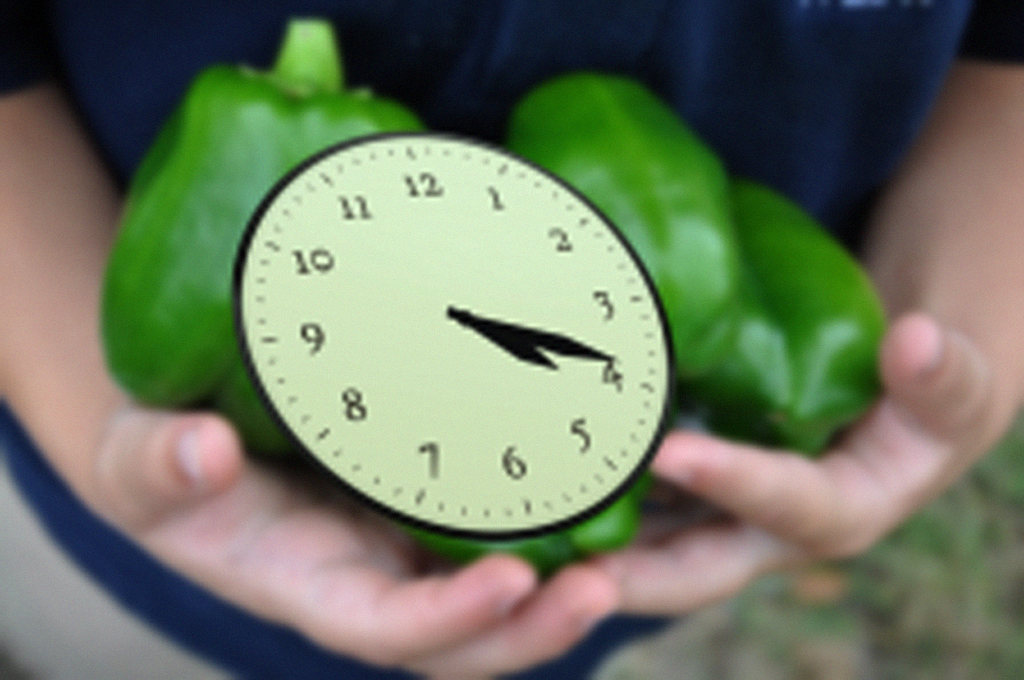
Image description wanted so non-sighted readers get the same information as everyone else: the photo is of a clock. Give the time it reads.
4:19
